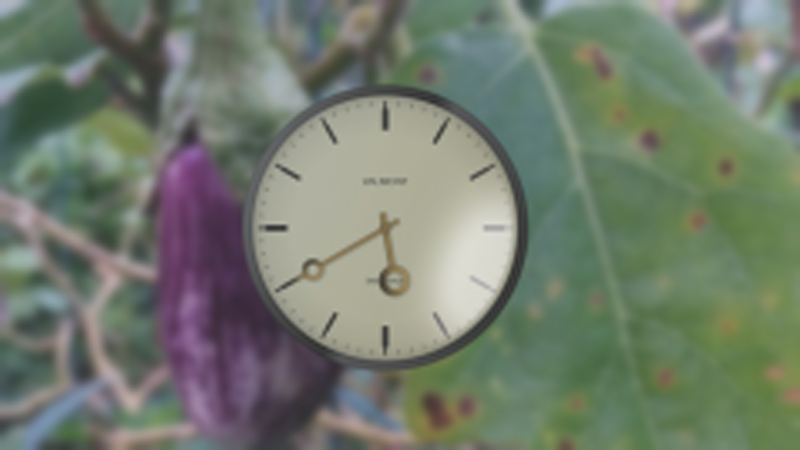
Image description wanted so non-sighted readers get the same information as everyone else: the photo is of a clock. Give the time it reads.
5:40
